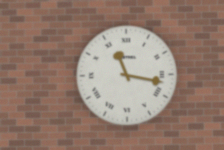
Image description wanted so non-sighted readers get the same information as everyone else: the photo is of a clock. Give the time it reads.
11:17
